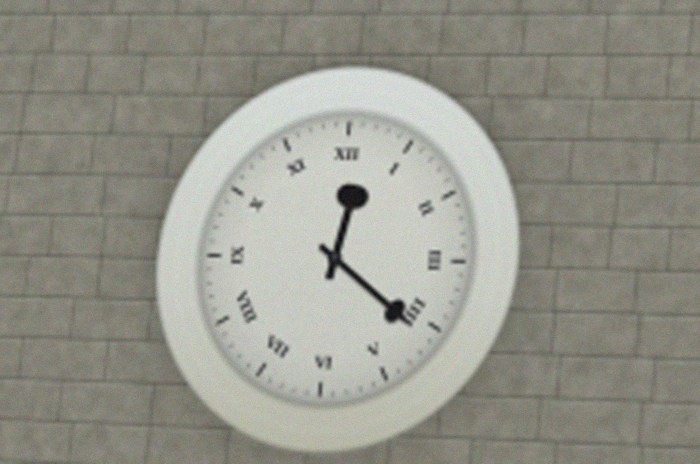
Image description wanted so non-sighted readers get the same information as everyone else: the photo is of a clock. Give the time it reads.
12:21
